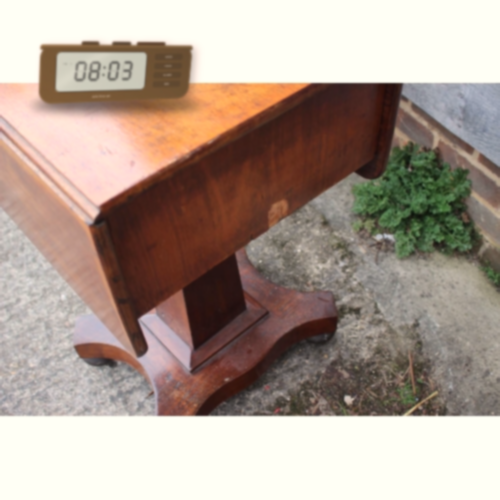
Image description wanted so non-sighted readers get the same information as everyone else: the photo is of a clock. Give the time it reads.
8:03
